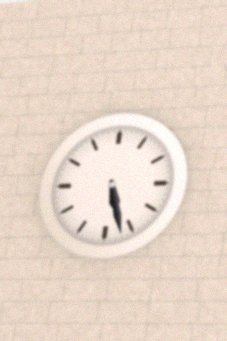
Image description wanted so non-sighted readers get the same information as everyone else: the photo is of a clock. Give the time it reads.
5:27
